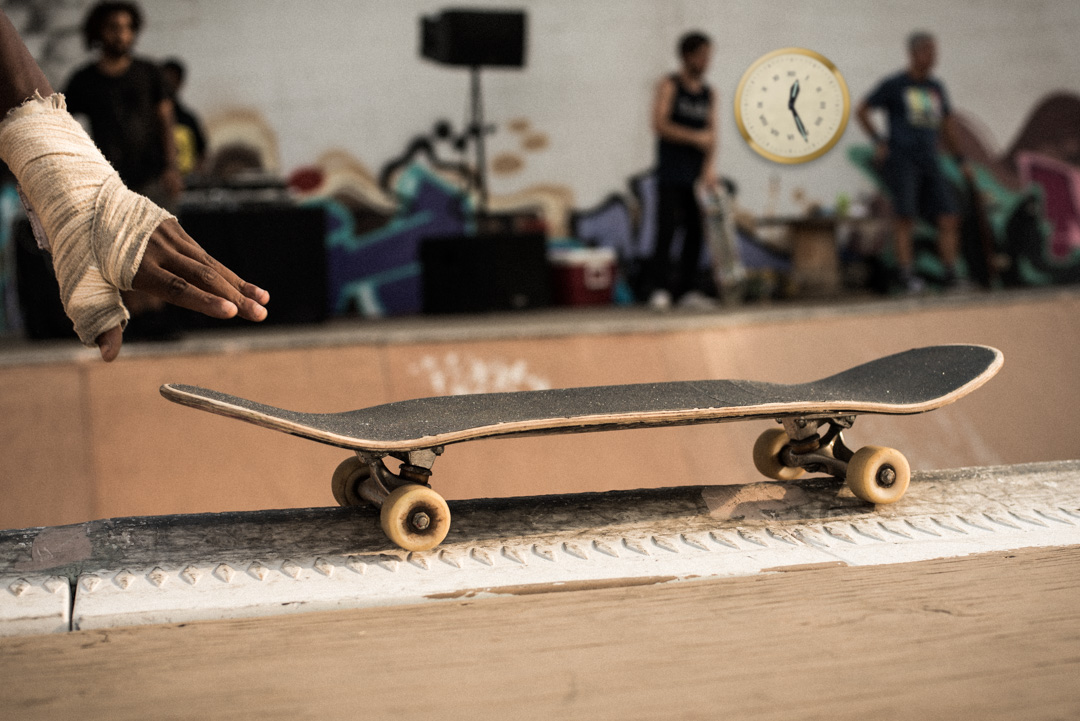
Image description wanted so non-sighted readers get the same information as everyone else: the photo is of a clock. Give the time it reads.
12:26
